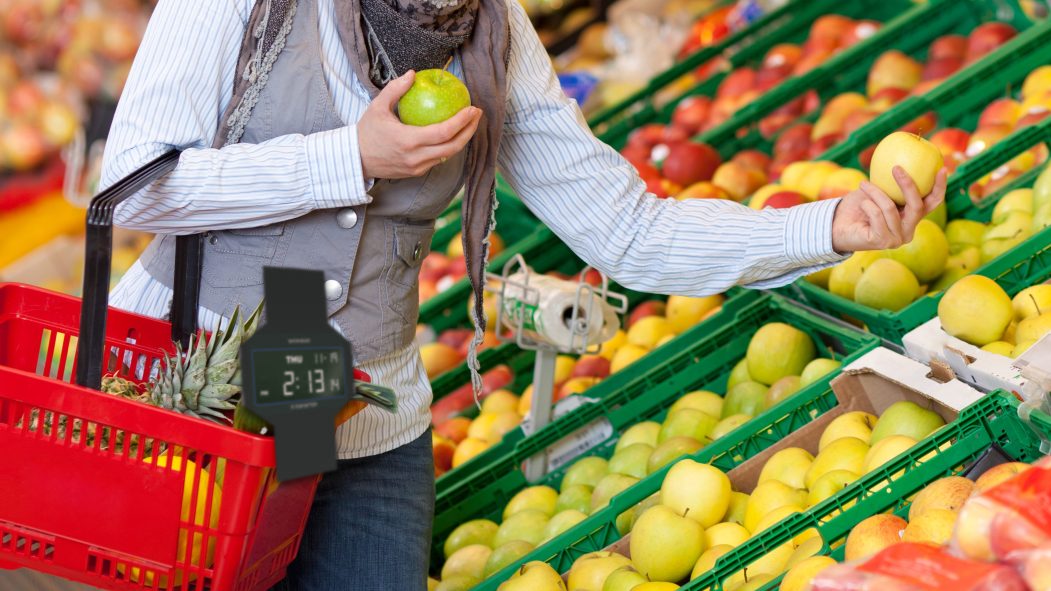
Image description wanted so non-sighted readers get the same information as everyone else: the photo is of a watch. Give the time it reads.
2:13
